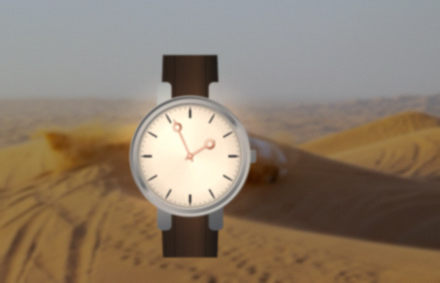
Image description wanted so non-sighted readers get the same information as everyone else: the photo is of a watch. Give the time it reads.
1:56
